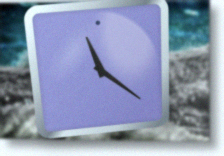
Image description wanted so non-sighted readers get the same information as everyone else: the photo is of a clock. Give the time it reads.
11:22
